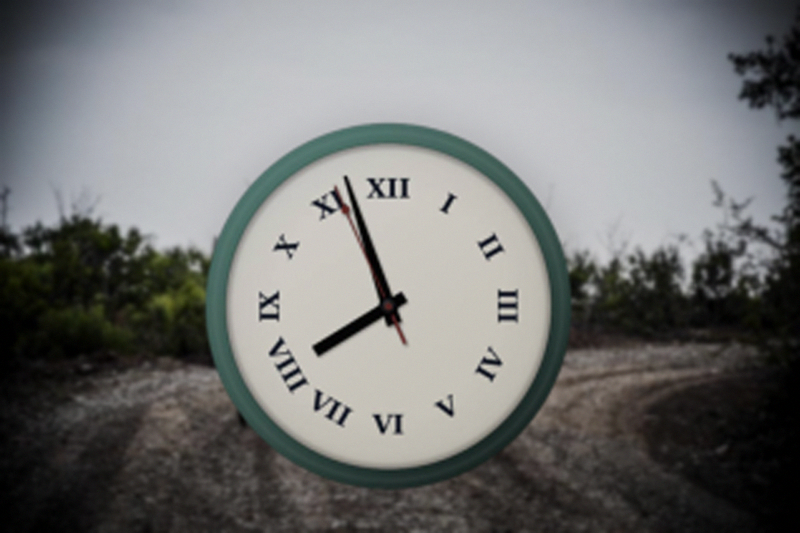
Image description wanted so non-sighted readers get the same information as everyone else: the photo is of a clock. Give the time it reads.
7:56:56
